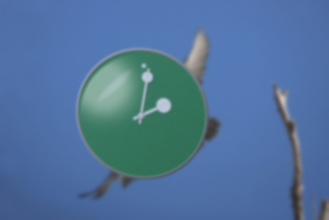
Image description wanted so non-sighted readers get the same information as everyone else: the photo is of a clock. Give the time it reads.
2:01
